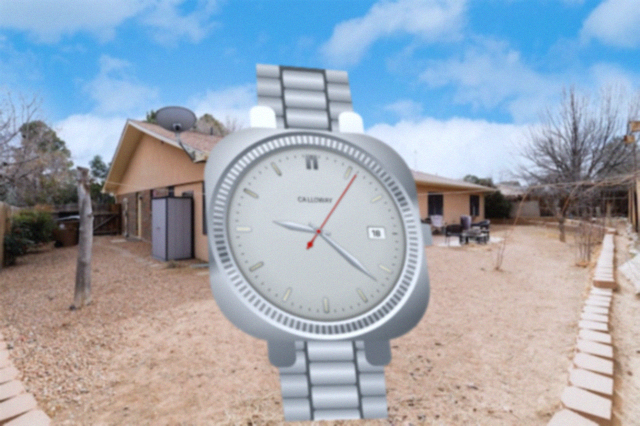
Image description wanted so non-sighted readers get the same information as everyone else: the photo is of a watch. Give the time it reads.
9:22:06
